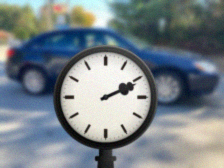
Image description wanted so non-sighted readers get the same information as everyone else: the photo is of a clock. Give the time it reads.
2:11
